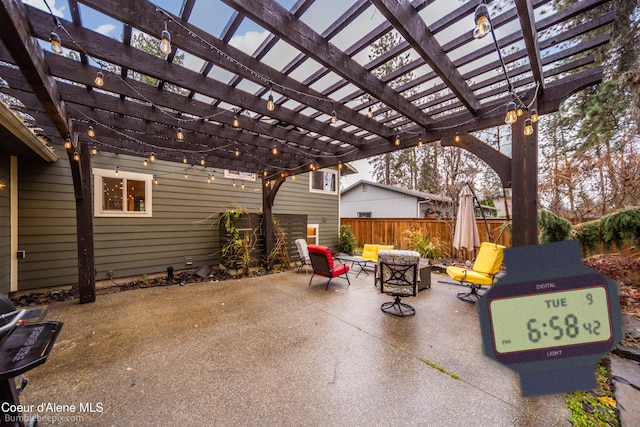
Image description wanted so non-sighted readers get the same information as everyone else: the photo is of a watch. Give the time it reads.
6:58:42
